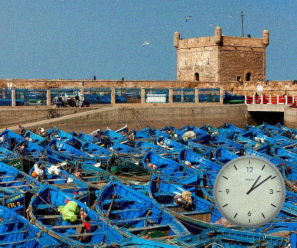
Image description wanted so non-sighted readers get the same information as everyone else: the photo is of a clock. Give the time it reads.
1:09
